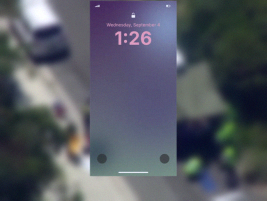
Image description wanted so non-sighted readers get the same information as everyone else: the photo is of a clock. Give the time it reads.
1:26
